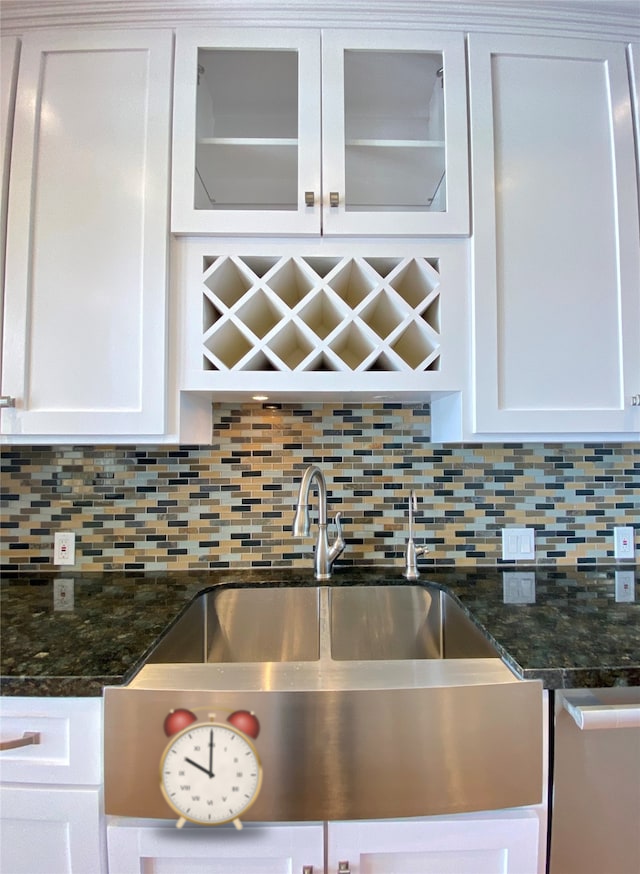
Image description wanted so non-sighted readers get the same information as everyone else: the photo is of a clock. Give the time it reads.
10:00
